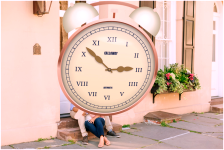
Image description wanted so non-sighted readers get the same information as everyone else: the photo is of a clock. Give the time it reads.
2:52
